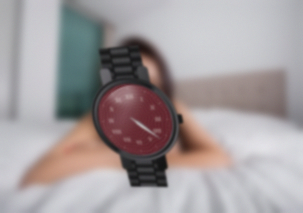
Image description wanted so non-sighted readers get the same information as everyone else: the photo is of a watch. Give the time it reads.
4:22
